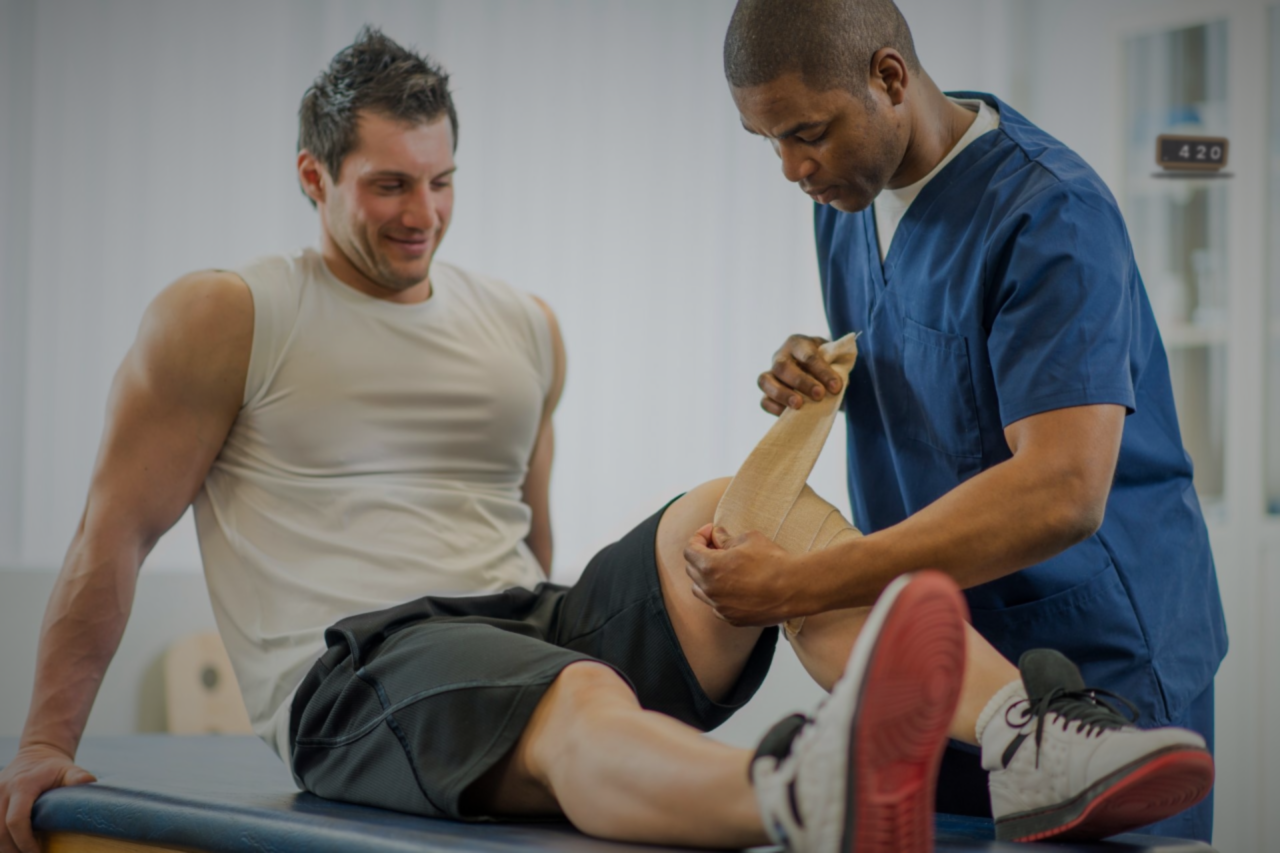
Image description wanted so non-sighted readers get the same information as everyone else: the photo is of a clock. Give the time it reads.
4:20
